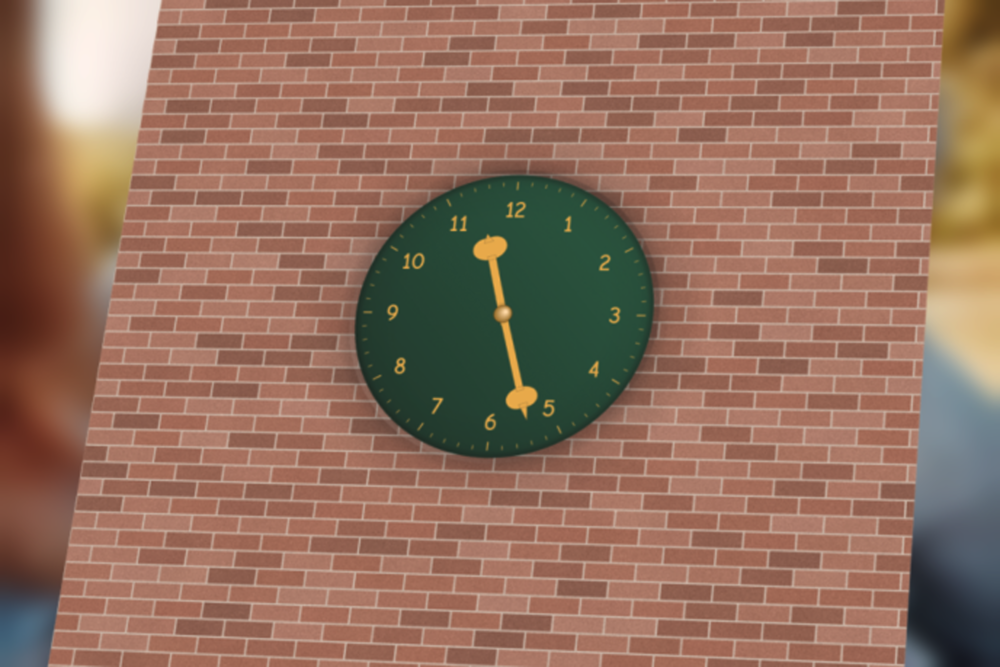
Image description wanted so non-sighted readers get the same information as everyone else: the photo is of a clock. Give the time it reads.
11:27
